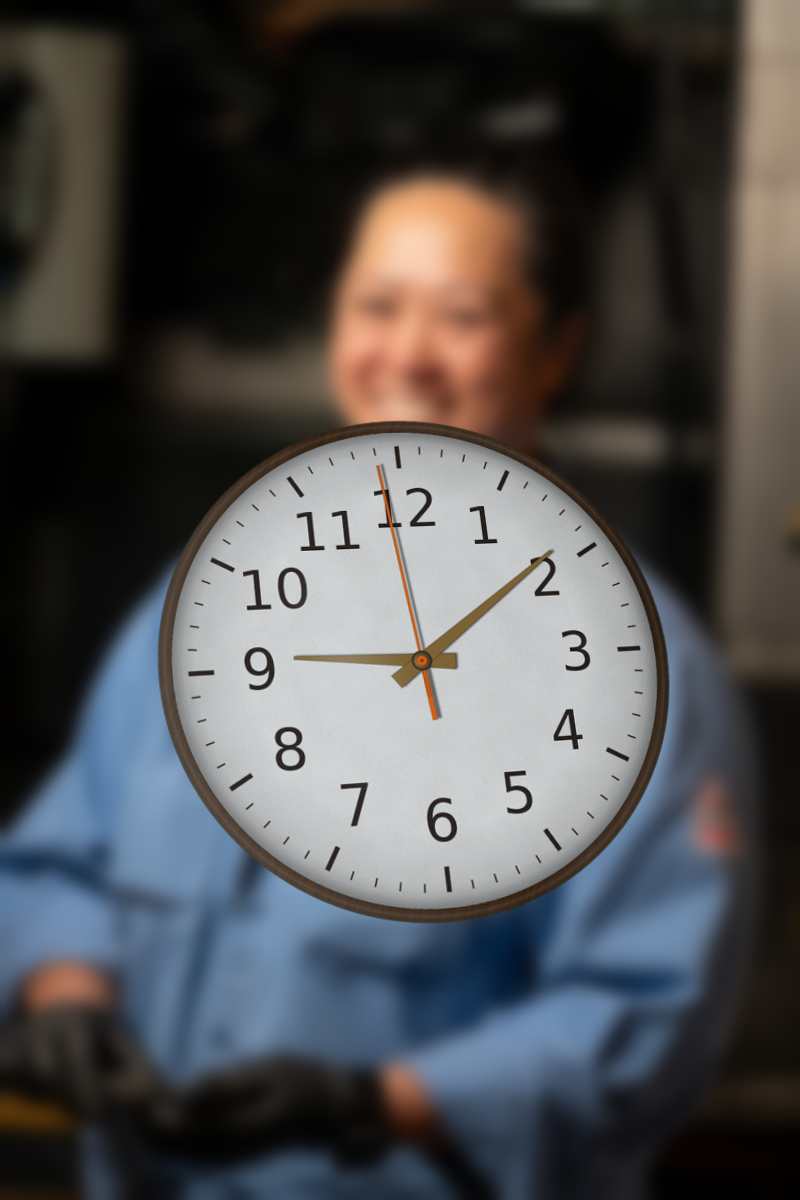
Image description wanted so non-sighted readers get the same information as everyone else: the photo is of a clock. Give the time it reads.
9:08:59
